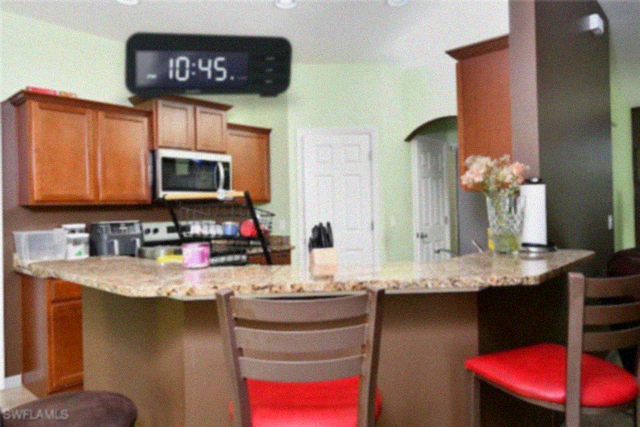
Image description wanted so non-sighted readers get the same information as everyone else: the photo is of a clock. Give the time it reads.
10:45
